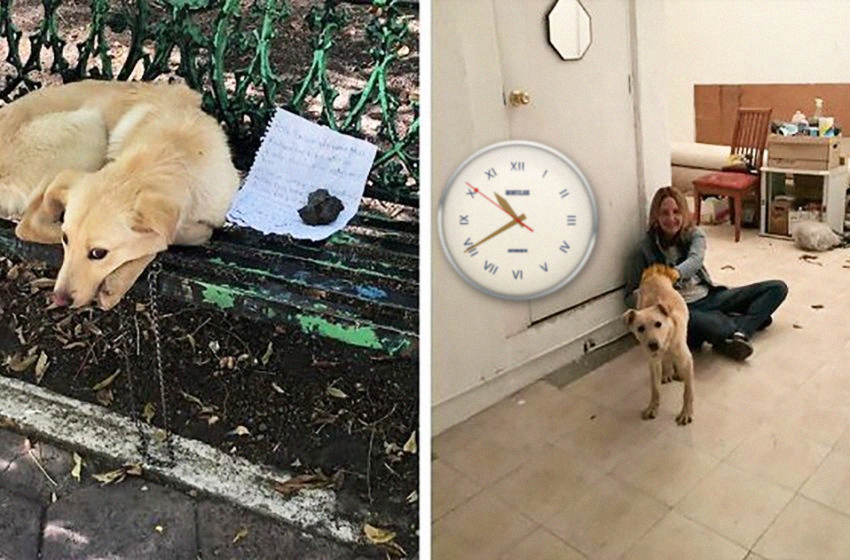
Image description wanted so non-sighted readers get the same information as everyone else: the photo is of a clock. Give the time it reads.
10:39:51
